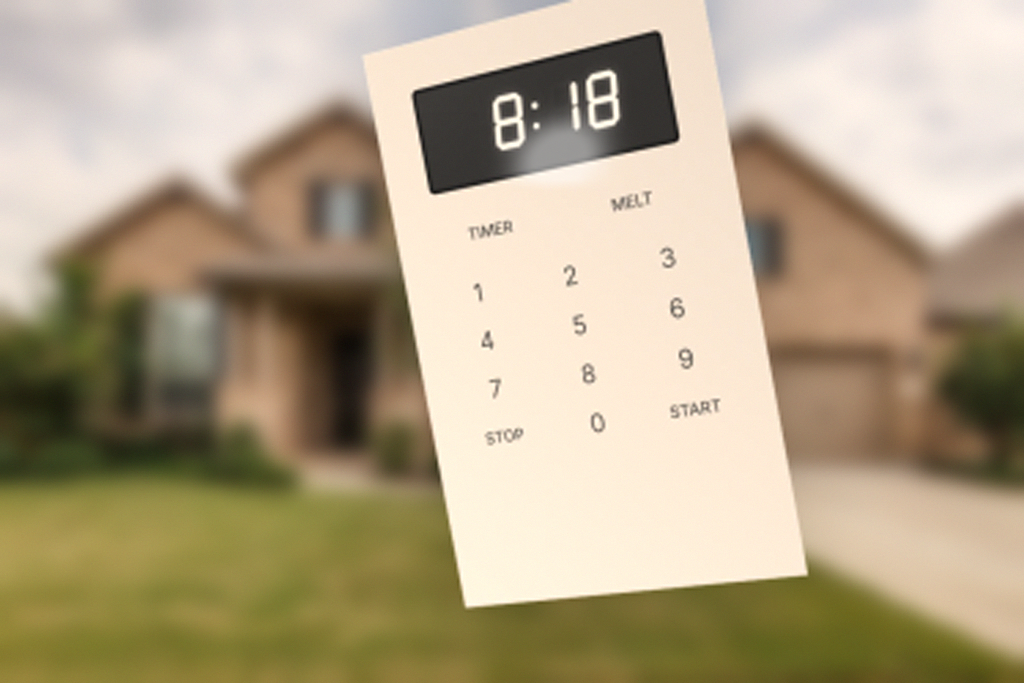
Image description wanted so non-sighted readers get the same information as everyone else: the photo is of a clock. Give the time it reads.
8:18
